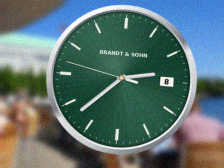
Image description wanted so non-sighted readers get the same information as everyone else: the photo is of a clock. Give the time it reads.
2:37:47
